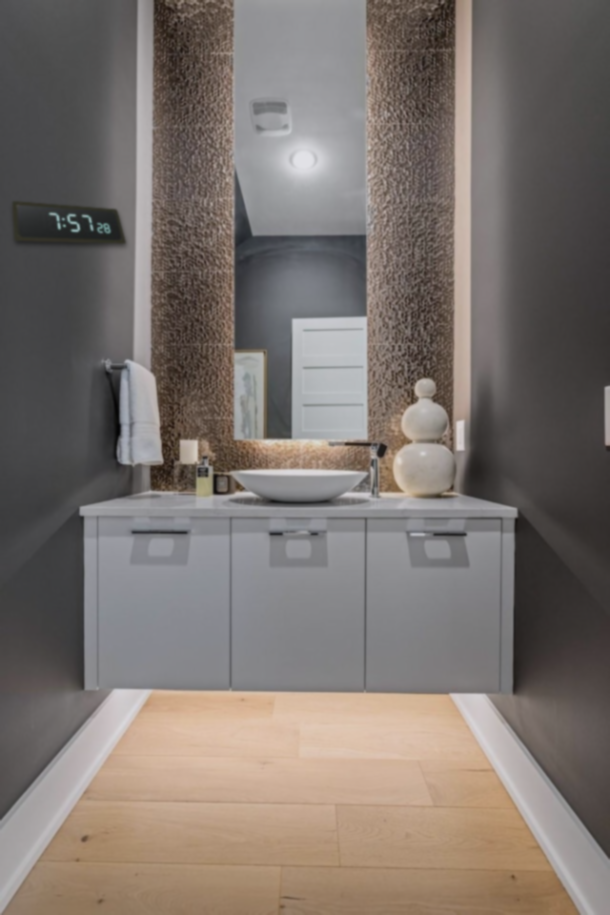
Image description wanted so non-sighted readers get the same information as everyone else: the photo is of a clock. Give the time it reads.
7:57
